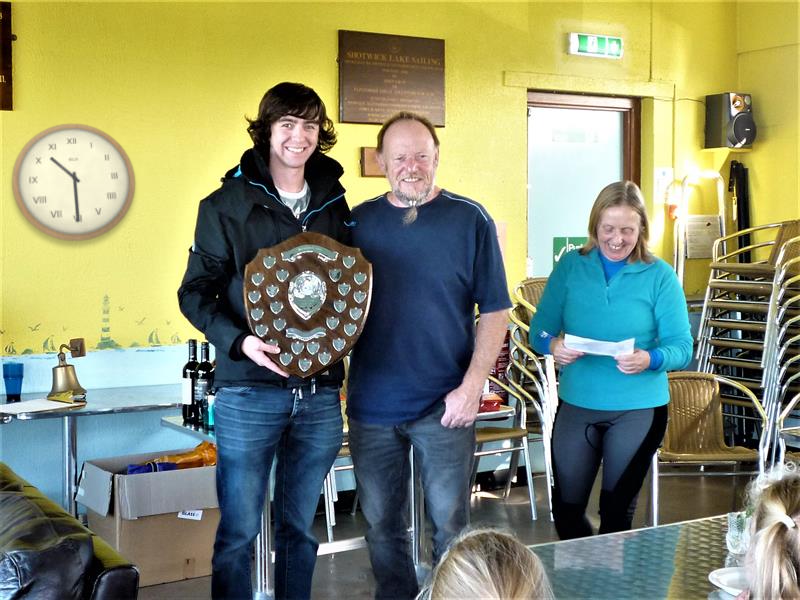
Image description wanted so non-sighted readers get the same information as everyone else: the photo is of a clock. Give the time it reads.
10:30
